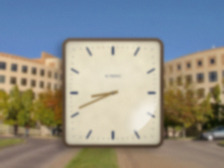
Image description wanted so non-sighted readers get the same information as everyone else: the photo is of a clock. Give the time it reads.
8:41
